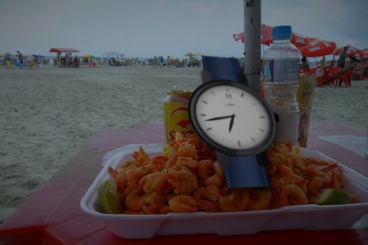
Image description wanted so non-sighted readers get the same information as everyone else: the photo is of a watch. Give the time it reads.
6:43
